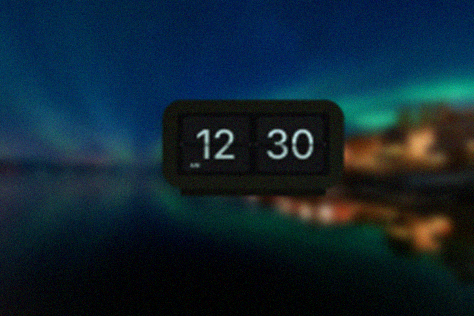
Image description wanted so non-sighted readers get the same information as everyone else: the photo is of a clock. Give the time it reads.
12:30
